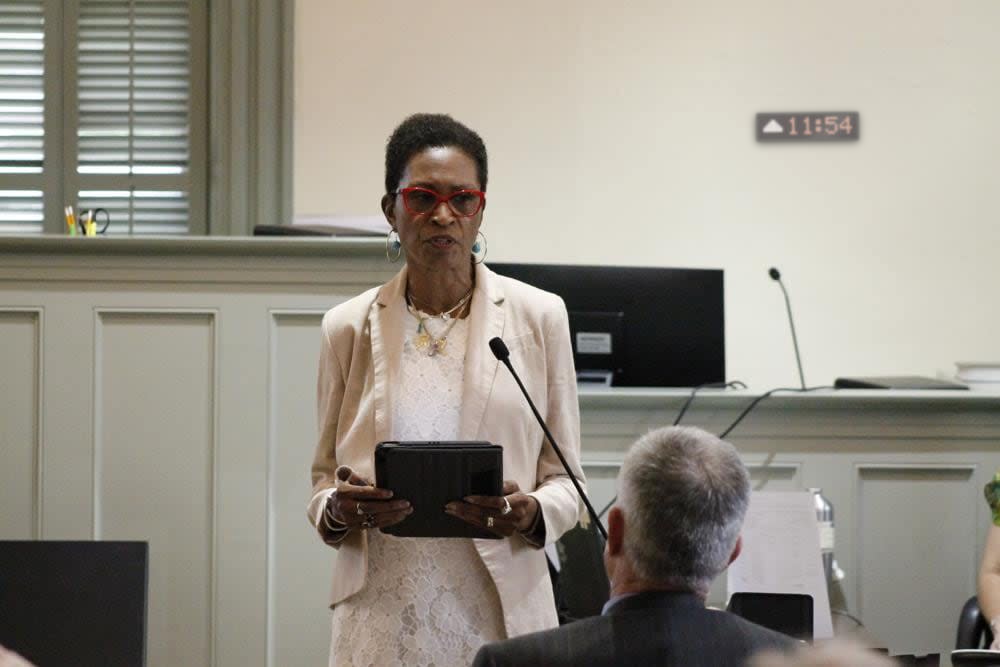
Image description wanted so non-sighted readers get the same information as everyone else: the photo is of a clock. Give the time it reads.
11:54
